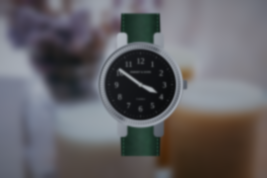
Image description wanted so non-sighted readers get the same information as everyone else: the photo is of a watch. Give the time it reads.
3:51
